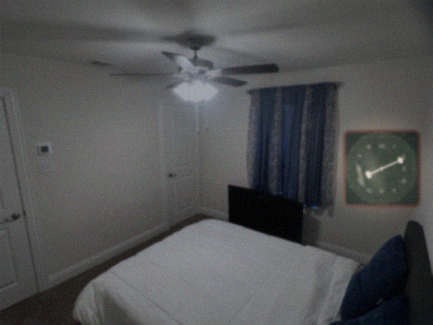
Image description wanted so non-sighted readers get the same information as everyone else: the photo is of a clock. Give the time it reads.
8:11
